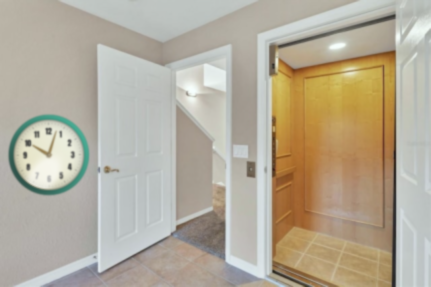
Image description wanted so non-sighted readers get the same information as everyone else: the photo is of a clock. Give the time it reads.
10:03
